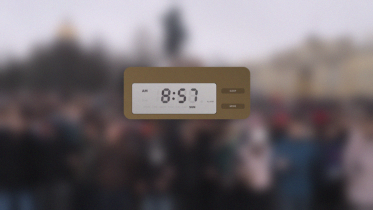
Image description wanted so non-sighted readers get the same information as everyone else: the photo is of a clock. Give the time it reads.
8:57
